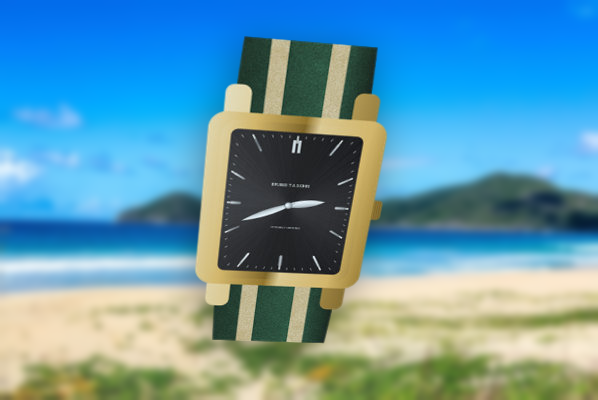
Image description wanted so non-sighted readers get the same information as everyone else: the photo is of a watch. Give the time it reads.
2:41
